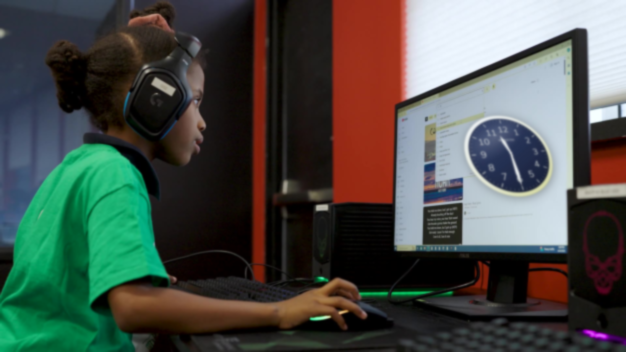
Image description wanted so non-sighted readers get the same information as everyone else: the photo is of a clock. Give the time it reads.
11:30
